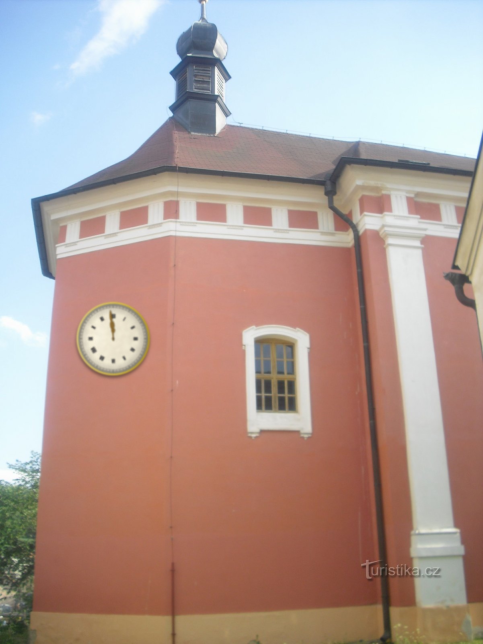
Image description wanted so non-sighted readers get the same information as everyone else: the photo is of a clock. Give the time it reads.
11:59
